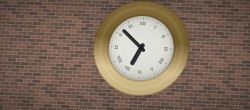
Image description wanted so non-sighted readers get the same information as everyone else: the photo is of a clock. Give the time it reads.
6:52
